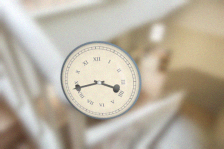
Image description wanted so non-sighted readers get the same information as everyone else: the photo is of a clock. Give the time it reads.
3:43
